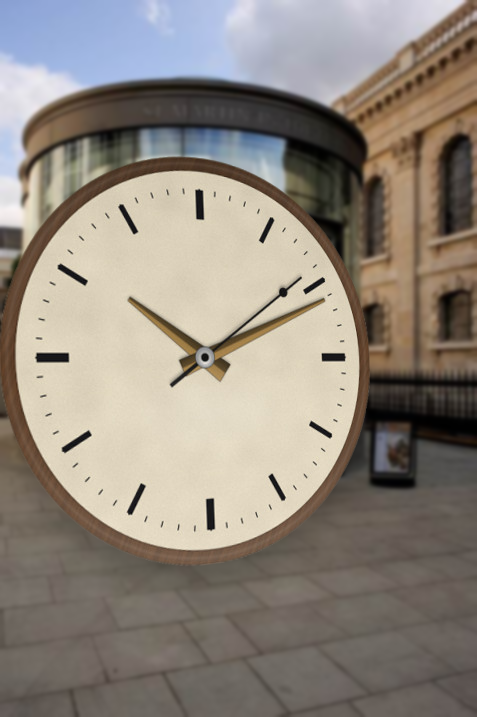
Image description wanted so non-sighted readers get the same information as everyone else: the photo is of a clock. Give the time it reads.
10:11:09
